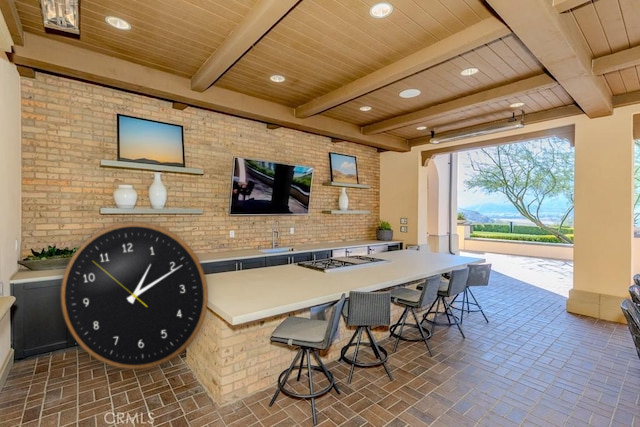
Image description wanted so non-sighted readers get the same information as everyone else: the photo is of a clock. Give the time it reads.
1:10:53
